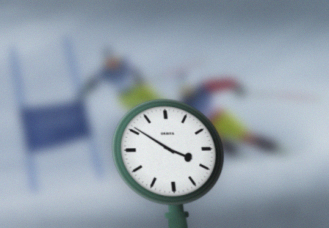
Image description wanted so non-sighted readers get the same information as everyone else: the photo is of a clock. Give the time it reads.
3:51
